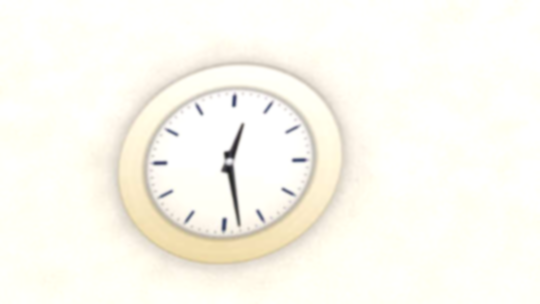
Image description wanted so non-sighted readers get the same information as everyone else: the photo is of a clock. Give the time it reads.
12:28
